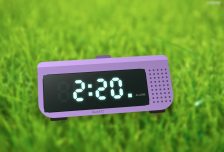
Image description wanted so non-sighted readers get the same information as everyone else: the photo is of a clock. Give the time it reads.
2:20
